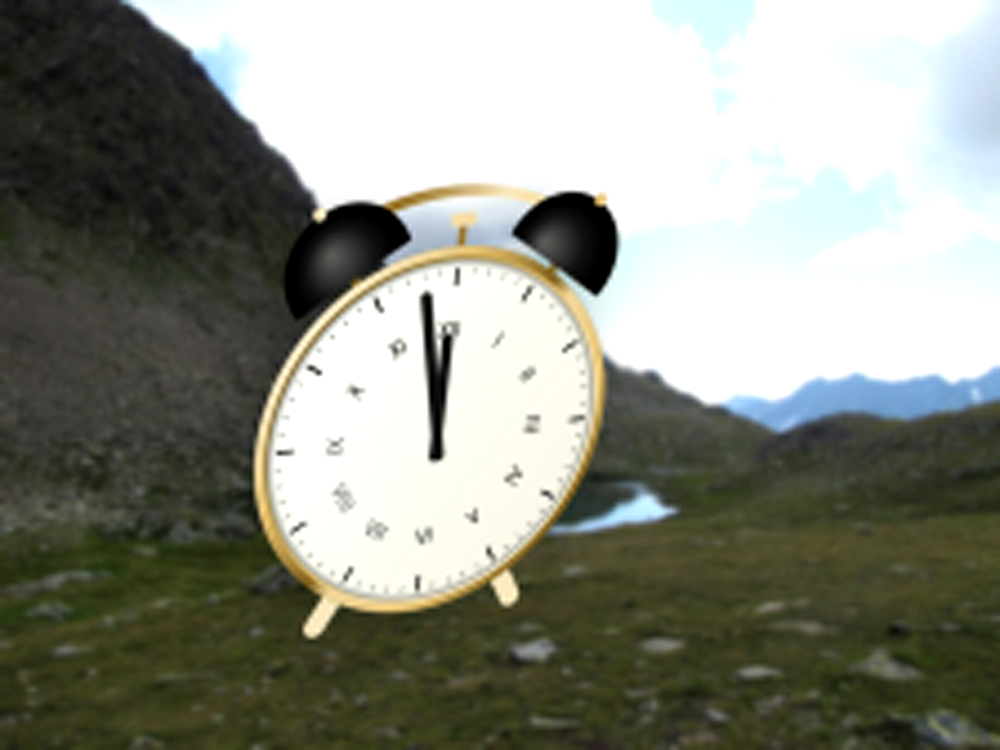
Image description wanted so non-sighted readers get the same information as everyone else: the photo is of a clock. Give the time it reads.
11:58
